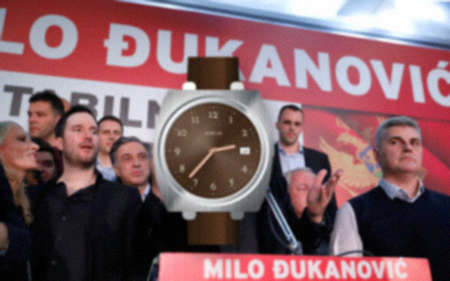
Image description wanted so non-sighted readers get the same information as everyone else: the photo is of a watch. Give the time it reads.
2:37
